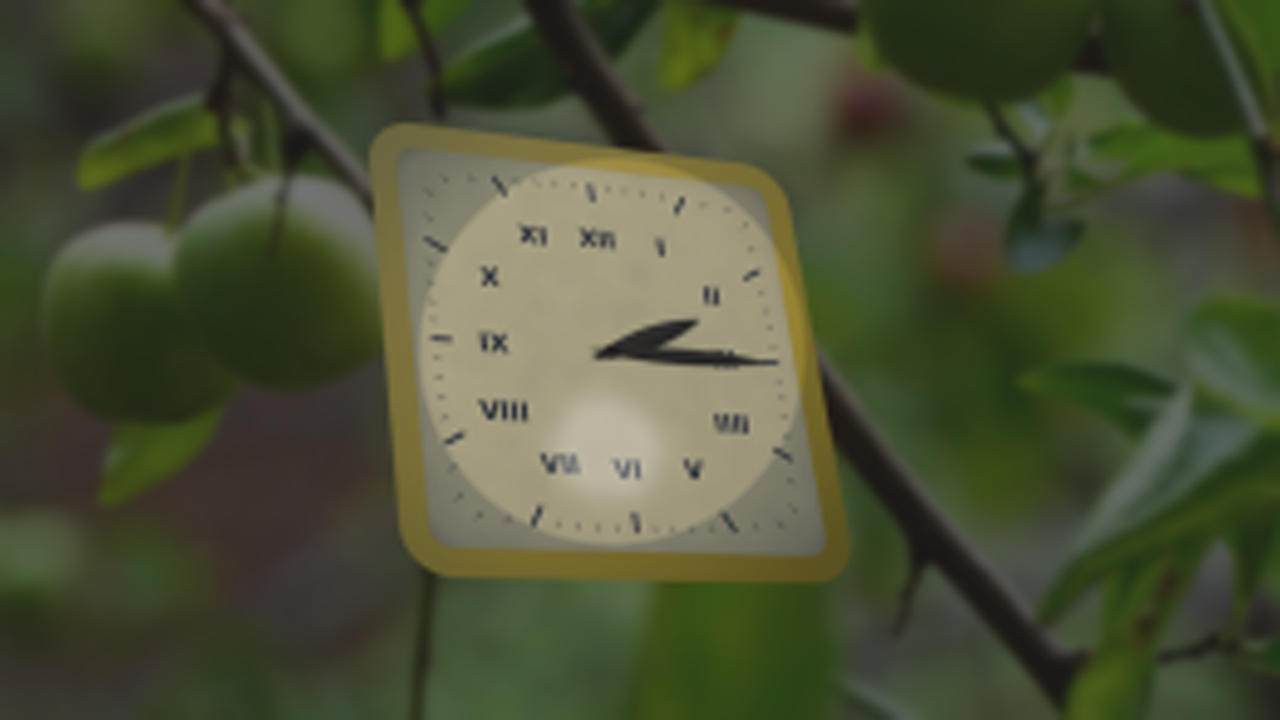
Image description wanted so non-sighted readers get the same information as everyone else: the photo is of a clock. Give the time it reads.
2:15
